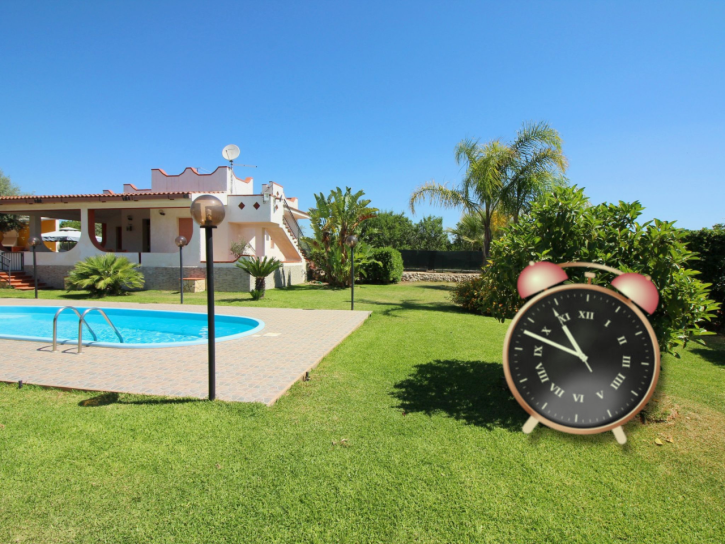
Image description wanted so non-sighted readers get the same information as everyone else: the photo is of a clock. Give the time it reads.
10:47:54
